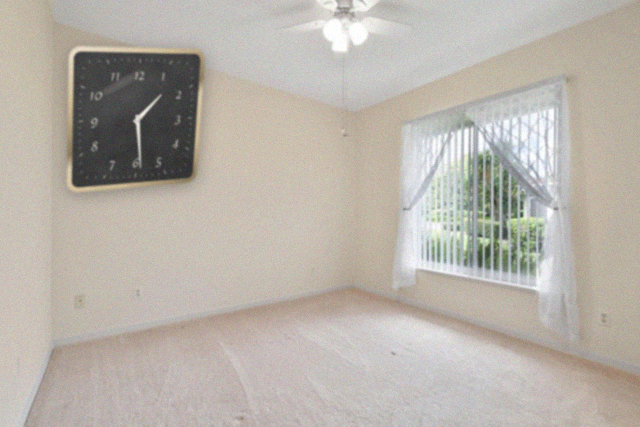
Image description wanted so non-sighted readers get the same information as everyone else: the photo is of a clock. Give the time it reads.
1:29
